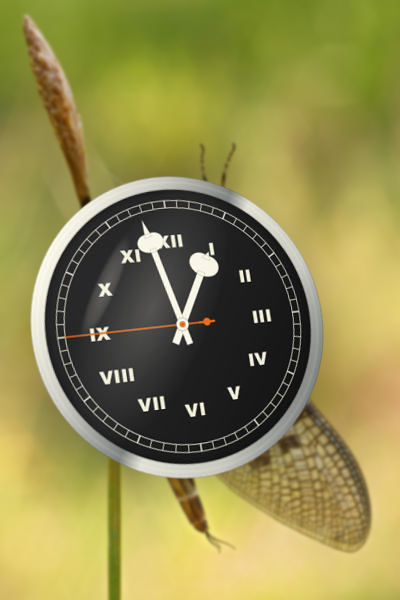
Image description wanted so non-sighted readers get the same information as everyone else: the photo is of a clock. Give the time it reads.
12:57:45
